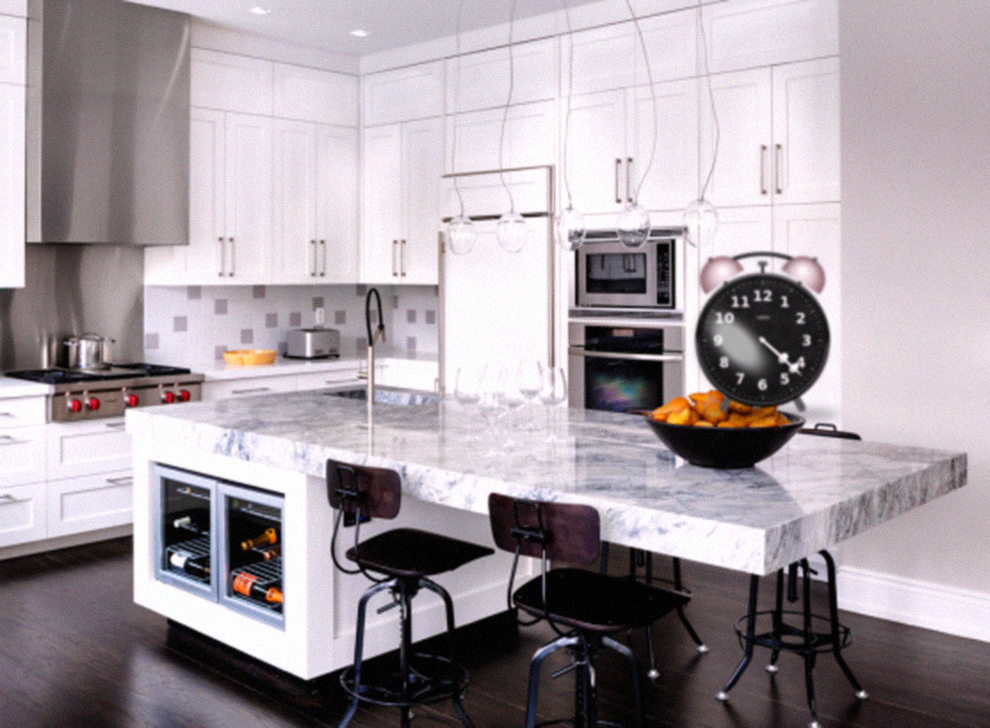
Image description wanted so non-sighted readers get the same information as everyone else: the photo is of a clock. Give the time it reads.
4:22
